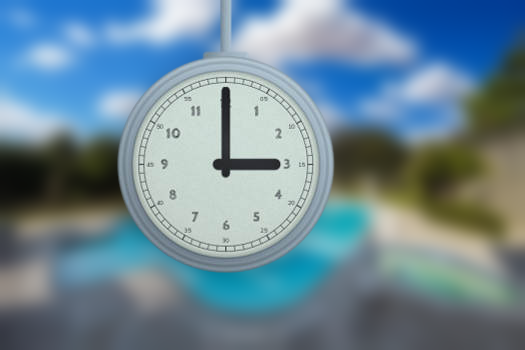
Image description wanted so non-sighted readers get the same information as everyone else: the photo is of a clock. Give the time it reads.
3:00
